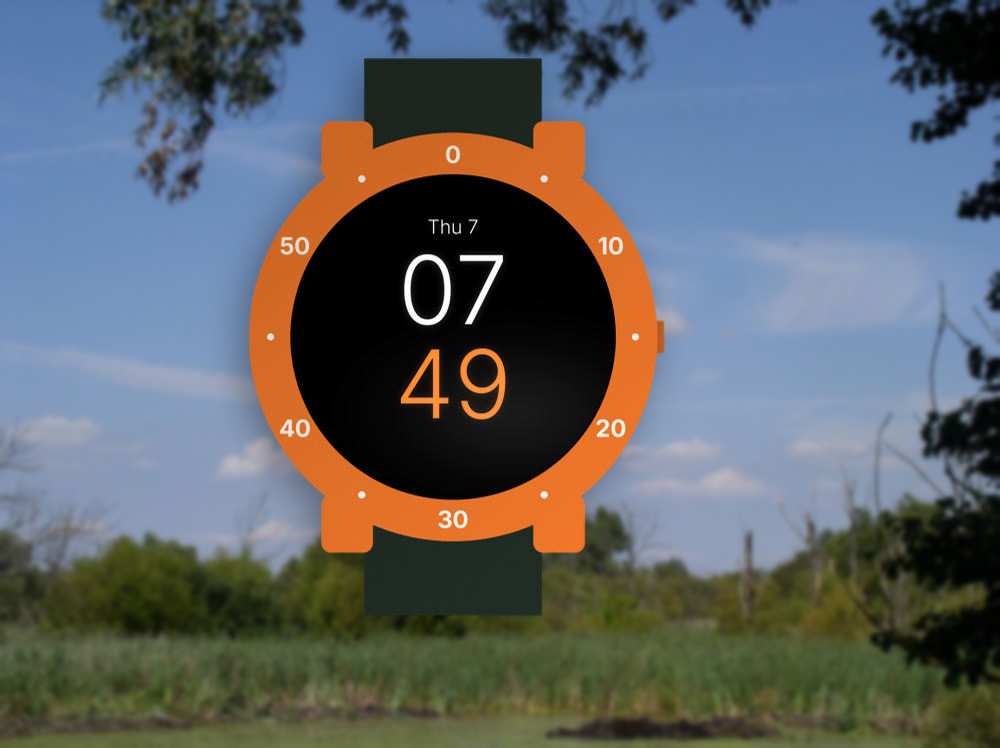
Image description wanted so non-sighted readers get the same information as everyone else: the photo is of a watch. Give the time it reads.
7:49
